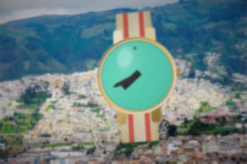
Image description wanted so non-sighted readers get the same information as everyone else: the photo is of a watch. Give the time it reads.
7:41
